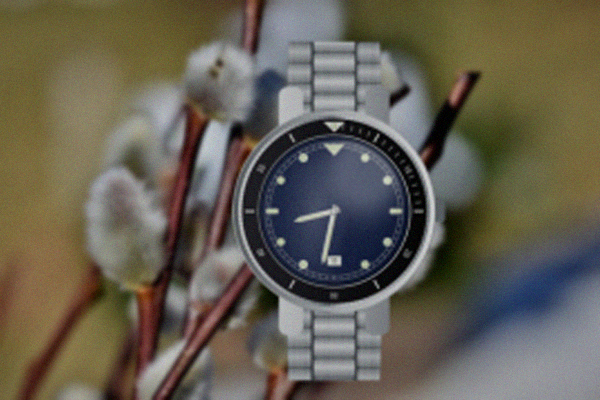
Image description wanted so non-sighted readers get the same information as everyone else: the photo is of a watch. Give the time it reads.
8:32
